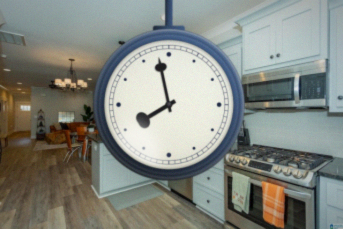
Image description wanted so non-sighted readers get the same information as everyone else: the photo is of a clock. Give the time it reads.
7:58
